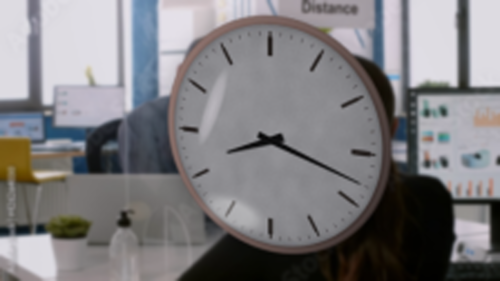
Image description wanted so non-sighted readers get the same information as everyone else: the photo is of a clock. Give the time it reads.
8:18
